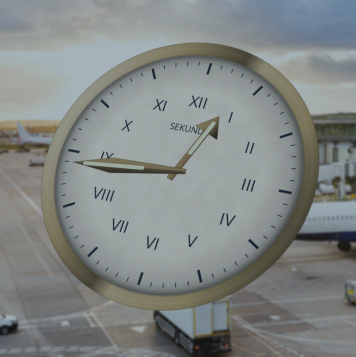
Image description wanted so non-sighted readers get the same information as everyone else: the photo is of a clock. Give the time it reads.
12:44
